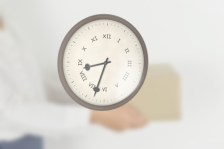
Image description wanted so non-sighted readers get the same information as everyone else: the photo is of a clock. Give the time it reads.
8:33
